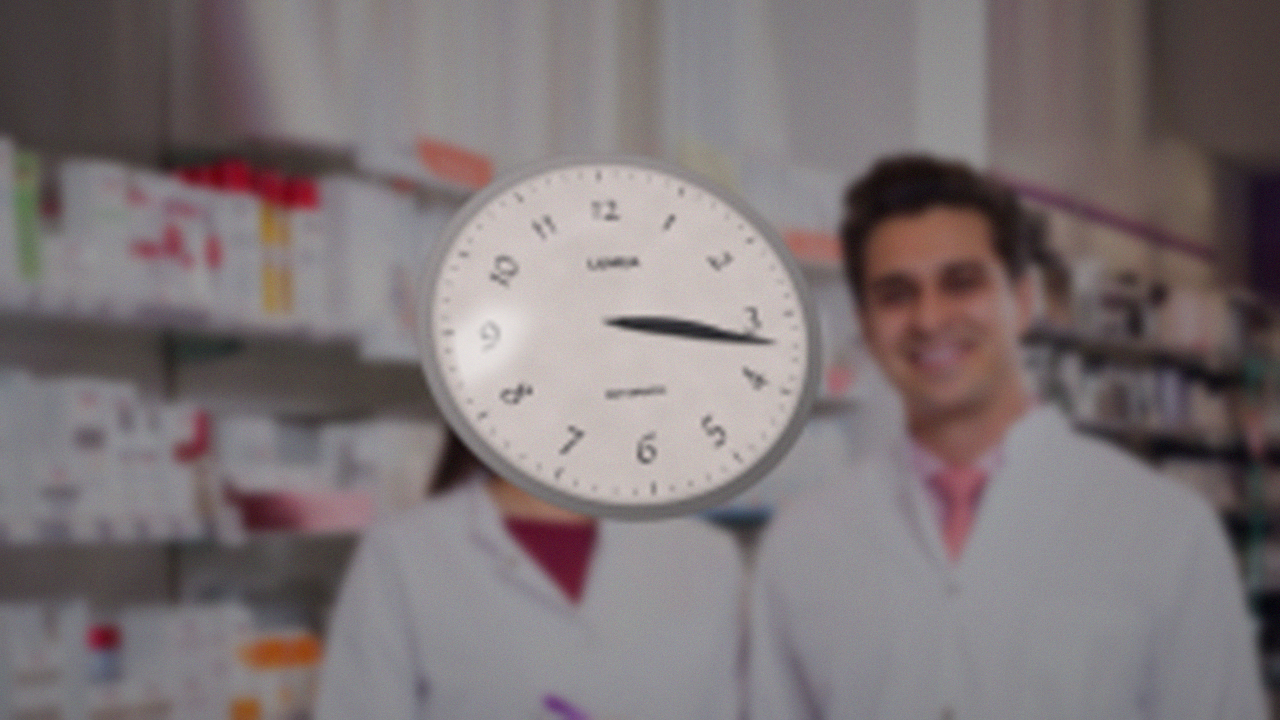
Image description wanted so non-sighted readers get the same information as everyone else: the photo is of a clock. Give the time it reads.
3:17
